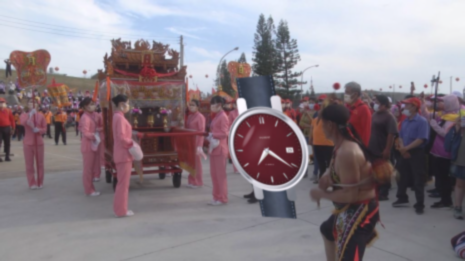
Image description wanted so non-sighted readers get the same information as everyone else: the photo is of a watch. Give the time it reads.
7:21
